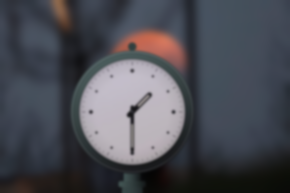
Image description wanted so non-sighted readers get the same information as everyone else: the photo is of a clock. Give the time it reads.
1:30
